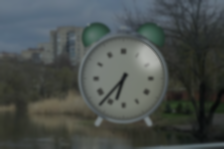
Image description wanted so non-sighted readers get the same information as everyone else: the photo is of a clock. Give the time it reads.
6:37
